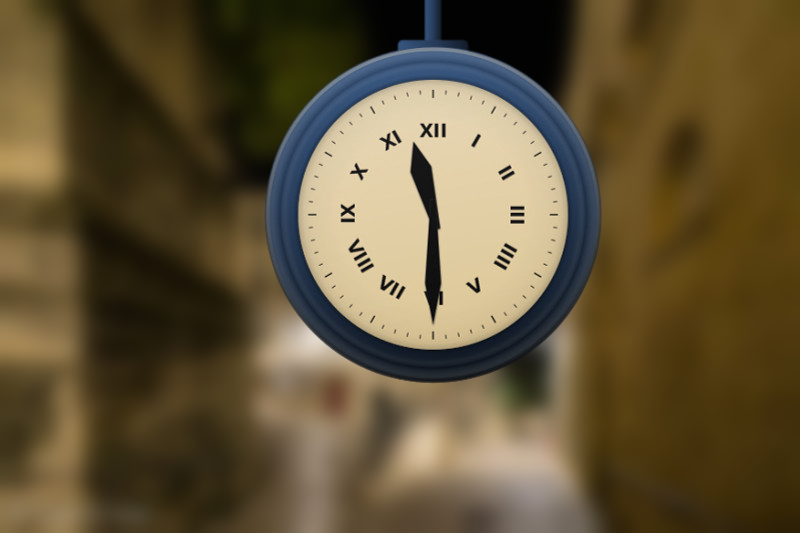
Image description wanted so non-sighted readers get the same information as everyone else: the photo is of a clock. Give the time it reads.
11:30
